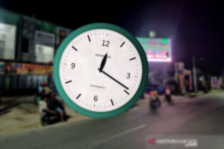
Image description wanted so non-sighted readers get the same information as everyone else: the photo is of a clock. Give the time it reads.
12:19
